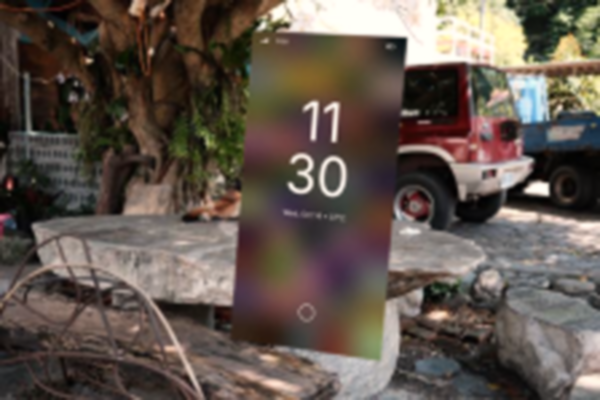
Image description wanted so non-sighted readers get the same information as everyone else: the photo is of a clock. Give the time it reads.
11:30
